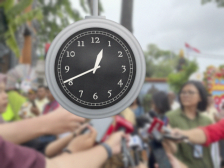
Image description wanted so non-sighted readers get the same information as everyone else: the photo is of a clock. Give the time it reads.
12:41
